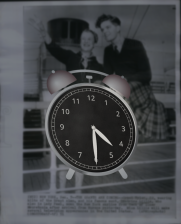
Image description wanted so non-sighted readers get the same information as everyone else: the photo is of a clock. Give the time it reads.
4:30
